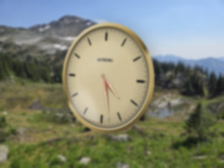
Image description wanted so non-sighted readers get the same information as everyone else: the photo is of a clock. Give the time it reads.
4:28
